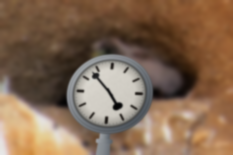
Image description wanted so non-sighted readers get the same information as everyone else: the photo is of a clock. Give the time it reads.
4:53
